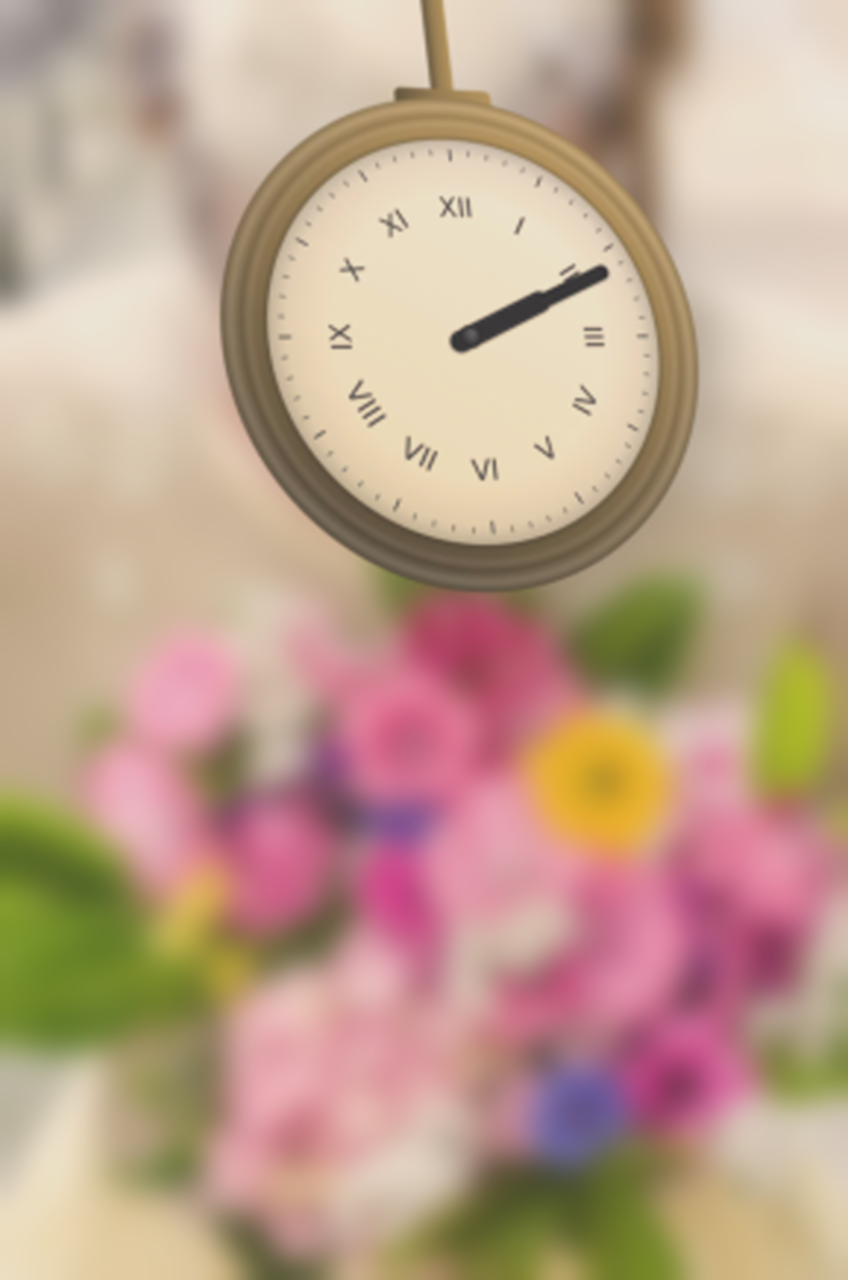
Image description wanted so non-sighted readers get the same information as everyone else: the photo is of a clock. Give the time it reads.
2:11
